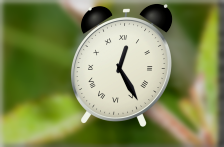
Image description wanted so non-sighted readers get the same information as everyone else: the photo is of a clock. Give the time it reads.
12:24
